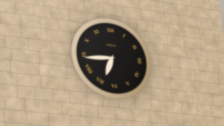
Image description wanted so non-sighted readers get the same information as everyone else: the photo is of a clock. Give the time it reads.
6:44
